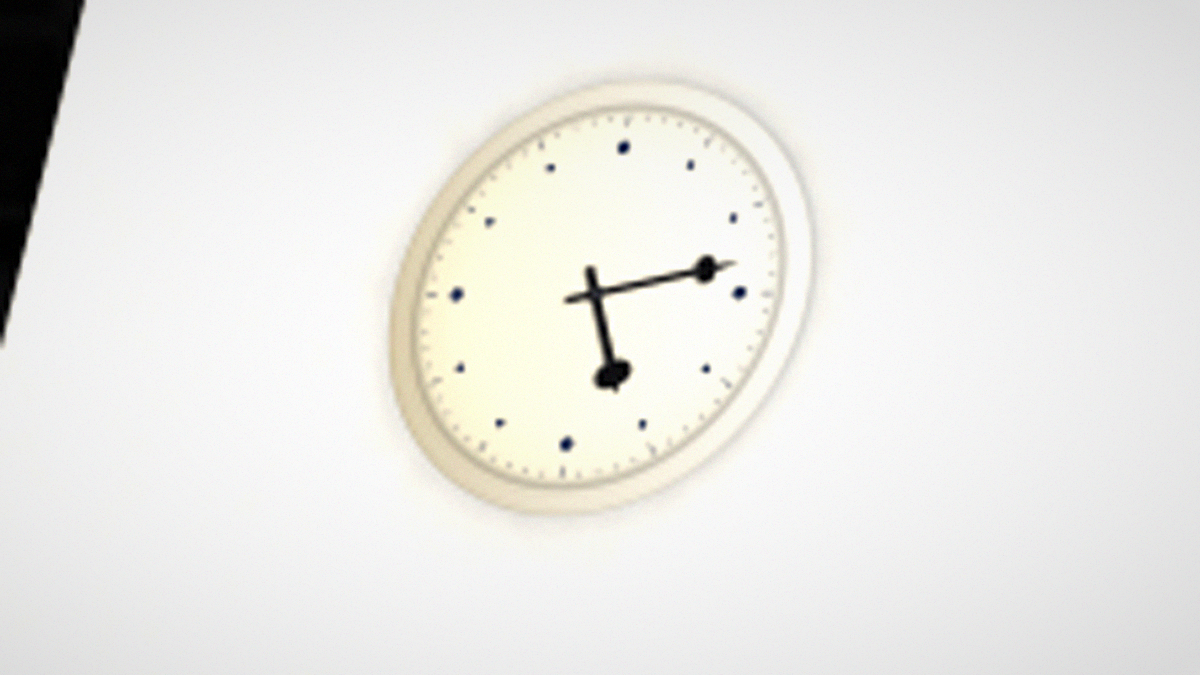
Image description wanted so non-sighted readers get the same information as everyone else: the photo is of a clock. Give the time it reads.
5:13
